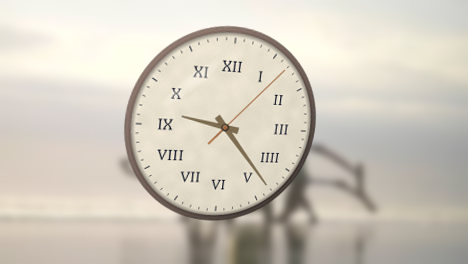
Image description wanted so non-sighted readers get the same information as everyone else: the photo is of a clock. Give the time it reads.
9:23:07
